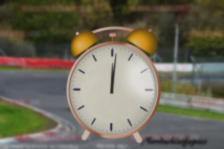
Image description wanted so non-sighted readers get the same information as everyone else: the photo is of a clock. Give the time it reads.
12:01
